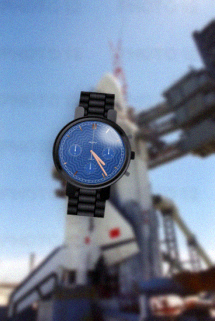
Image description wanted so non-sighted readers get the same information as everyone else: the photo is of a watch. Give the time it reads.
4:24
